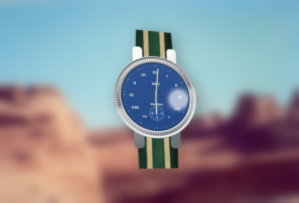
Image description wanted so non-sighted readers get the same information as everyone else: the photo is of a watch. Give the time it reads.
6:01
